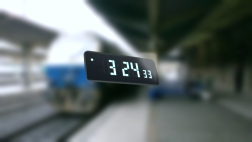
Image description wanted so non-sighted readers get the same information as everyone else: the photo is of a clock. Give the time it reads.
3:24:33
